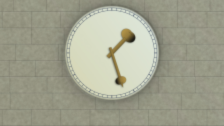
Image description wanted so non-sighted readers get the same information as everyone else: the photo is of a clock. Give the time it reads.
1:27
